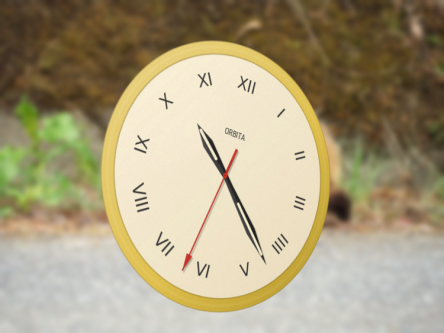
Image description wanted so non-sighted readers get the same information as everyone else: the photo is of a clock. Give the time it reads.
10:22:32
